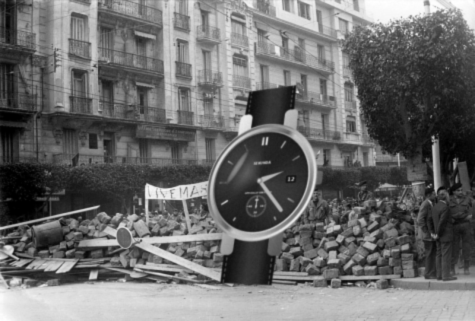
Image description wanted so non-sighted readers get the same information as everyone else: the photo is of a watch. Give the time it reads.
2:23
